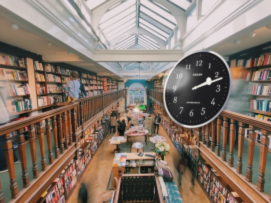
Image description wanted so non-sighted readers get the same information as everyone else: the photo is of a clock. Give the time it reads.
2:12
